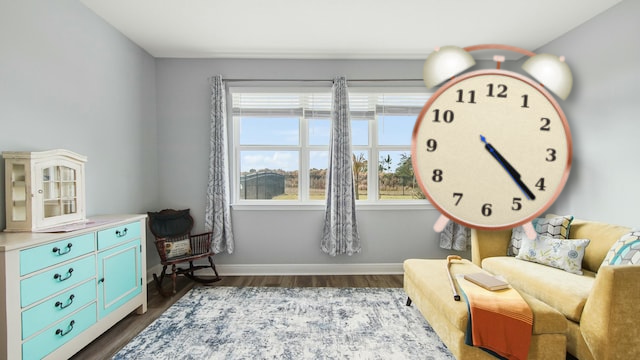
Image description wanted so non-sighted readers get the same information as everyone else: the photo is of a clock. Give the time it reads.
4:22:23
